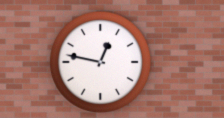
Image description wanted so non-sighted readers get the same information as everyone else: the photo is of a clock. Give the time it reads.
12:47
